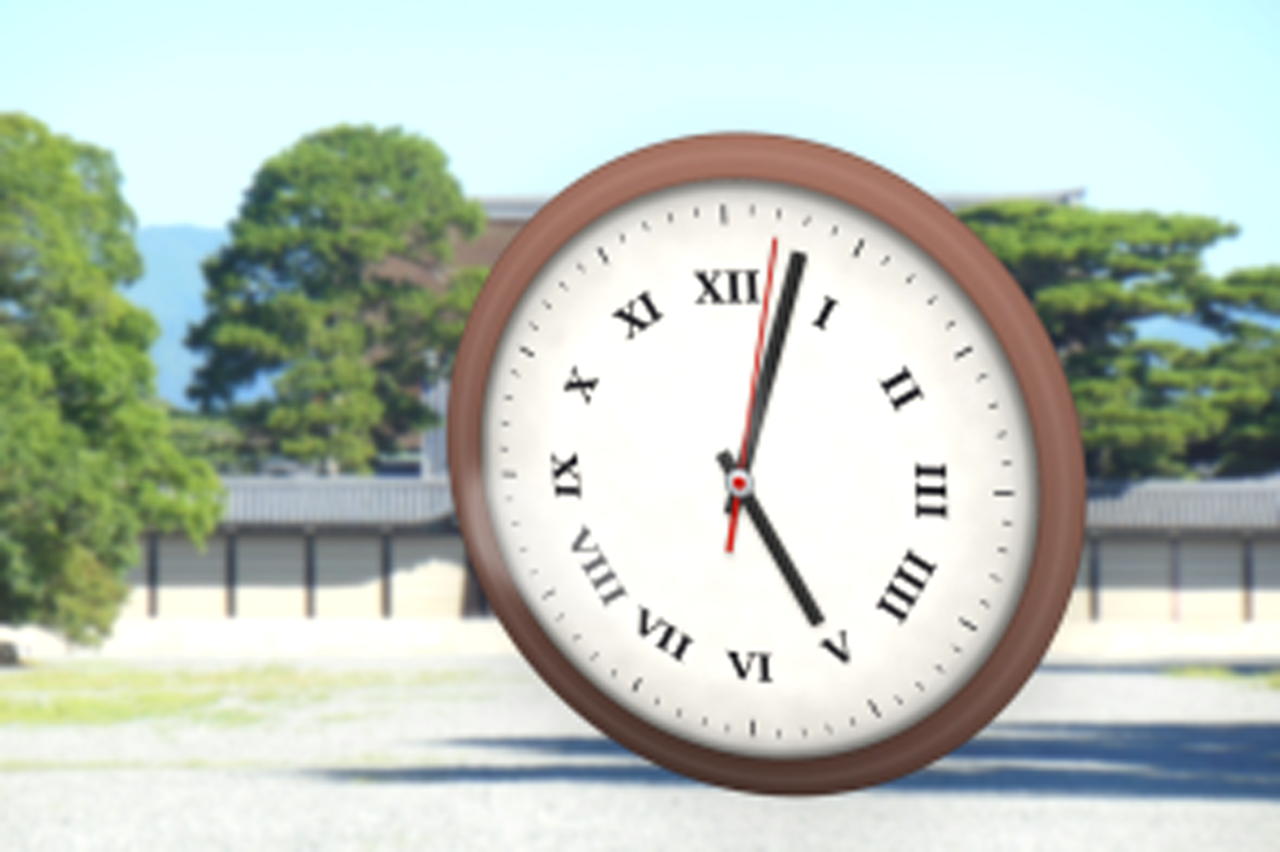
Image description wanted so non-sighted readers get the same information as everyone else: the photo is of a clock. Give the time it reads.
5:03:02
